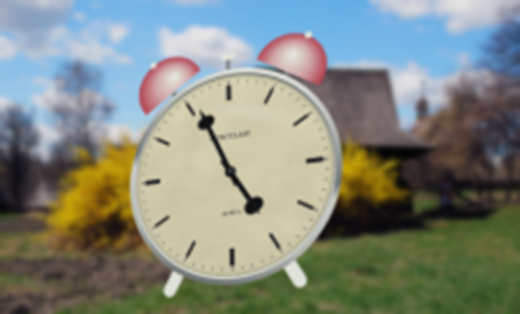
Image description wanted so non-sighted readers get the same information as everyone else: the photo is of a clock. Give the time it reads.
4:56
